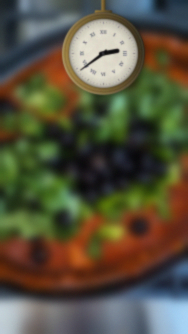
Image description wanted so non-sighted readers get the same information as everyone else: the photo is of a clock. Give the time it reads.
2:39
